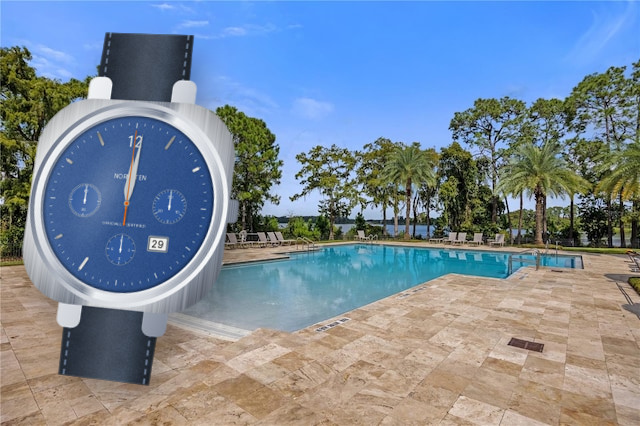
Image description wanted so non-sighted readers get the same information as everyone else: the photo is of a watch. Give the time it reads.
12:01
